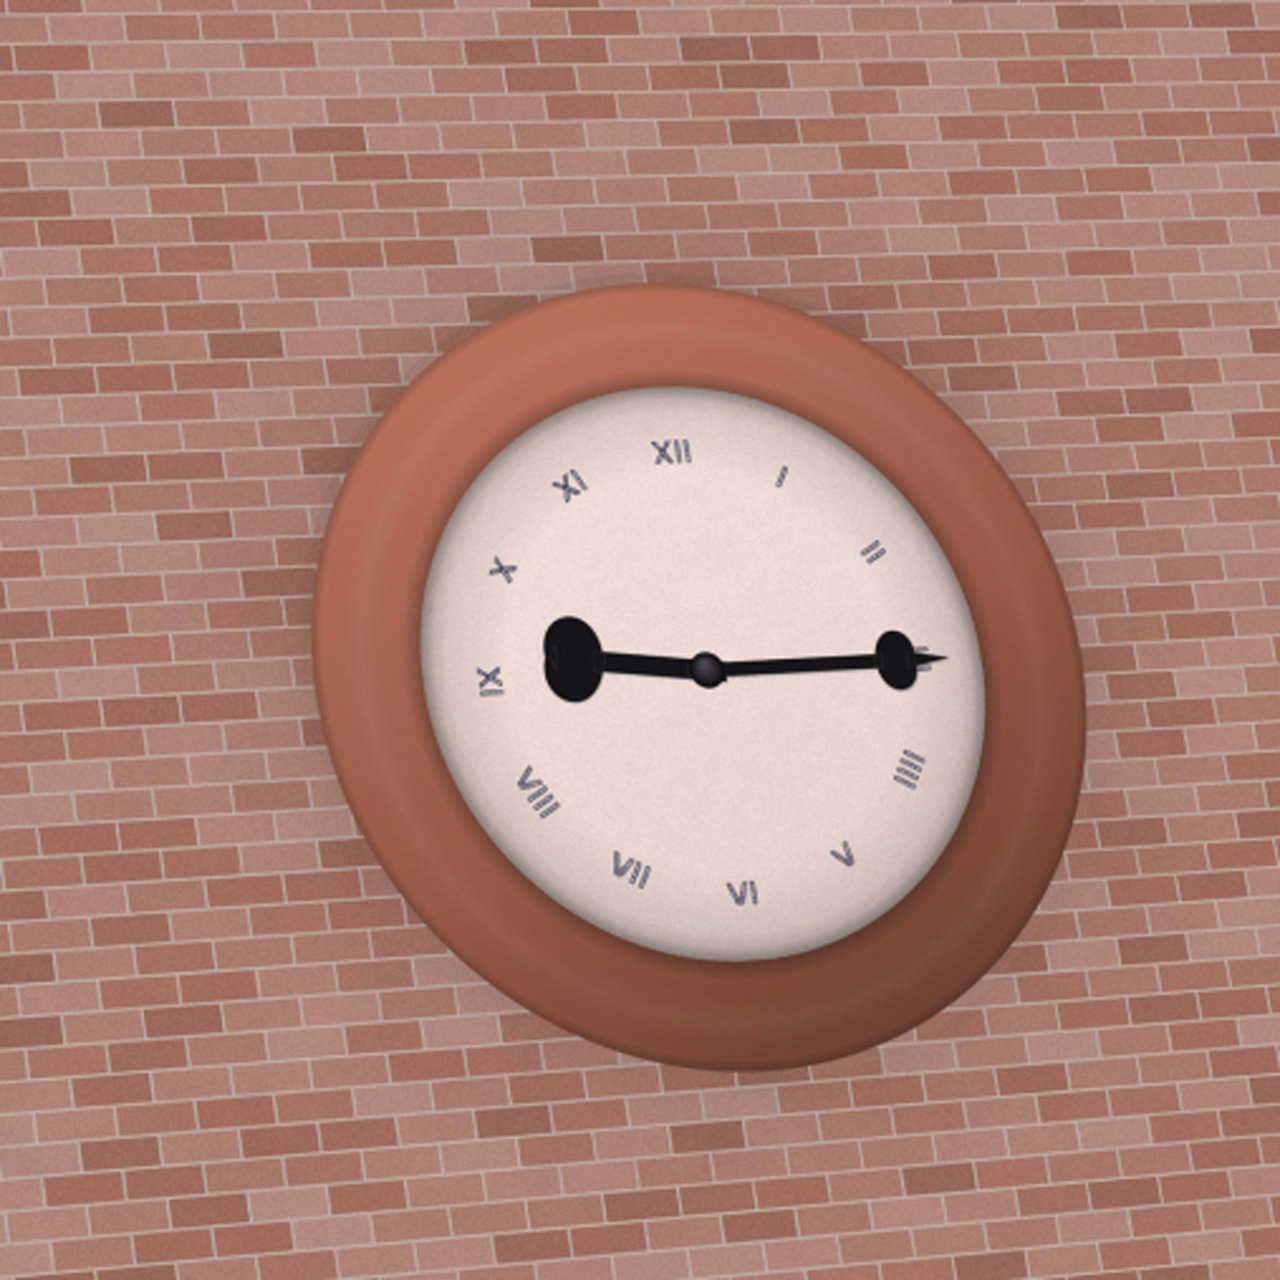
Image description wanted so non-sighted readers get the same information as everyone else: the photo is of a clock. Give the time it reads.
9:15
